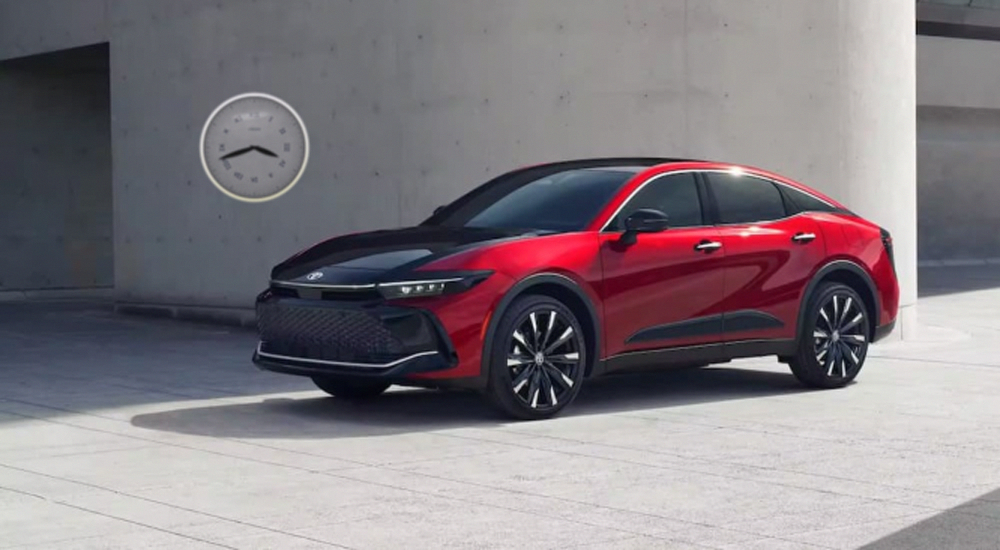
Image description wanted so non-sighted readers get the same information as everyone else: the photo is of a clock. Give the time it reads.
3:42
